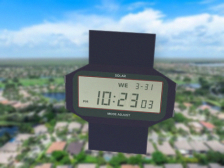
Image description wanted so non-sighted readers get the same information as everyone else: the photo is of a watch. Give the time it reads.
10:23:03
